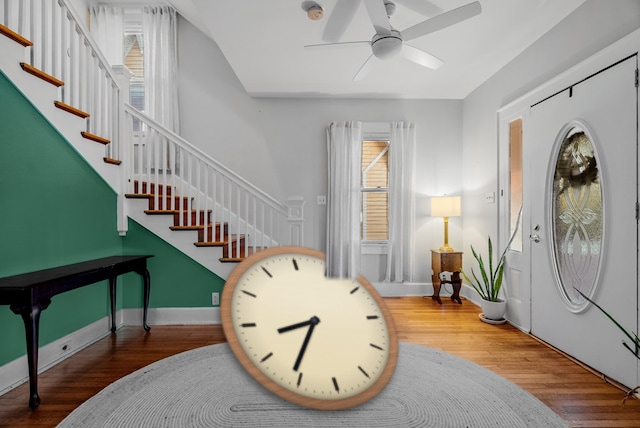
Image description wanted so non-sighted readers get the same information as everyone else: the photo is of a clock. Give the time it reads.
8:36
